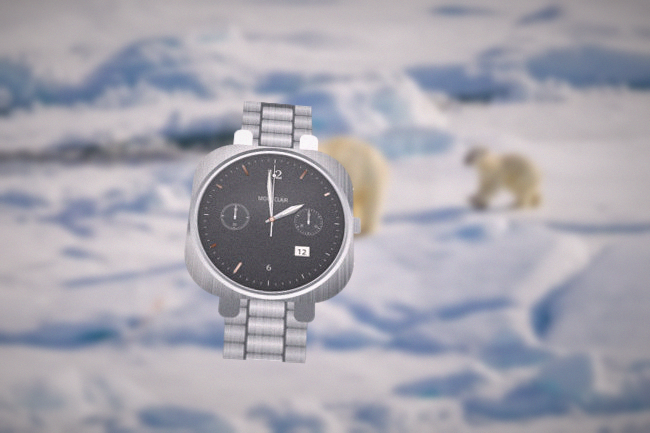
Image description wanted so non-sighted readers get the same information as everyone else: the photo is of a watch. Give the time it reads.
1:59
